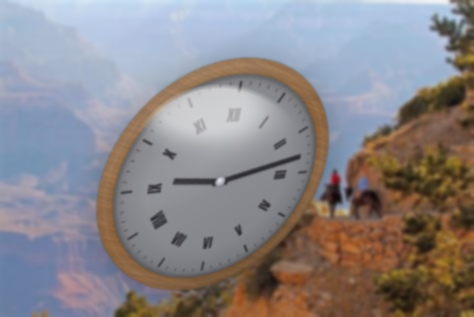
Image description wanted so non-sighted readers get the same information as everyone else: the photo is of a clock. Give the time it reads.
9:13
